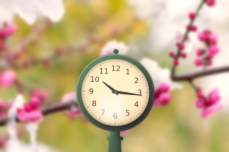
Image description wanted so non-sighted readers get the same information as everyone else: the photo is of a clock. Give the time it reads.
10:16
